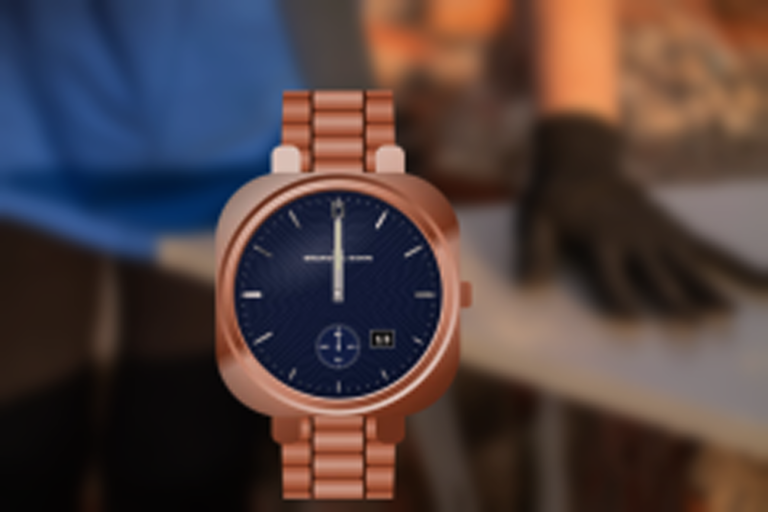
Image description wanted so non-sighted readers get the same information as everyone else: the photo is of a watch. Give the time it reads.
12:00
